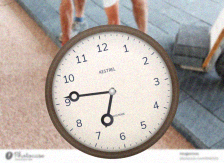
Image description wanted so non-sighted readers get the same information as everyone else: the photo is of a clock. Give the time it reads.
6:46
